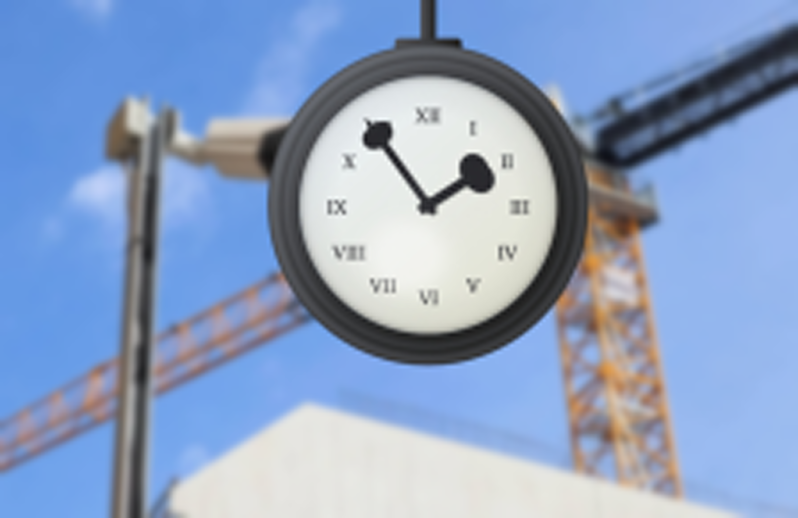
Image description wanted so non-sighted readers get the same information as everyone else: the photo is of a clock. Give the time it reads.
1:54
